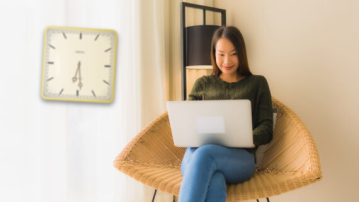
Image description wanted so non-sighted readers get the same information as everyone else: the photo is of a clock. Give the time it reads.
6:29
